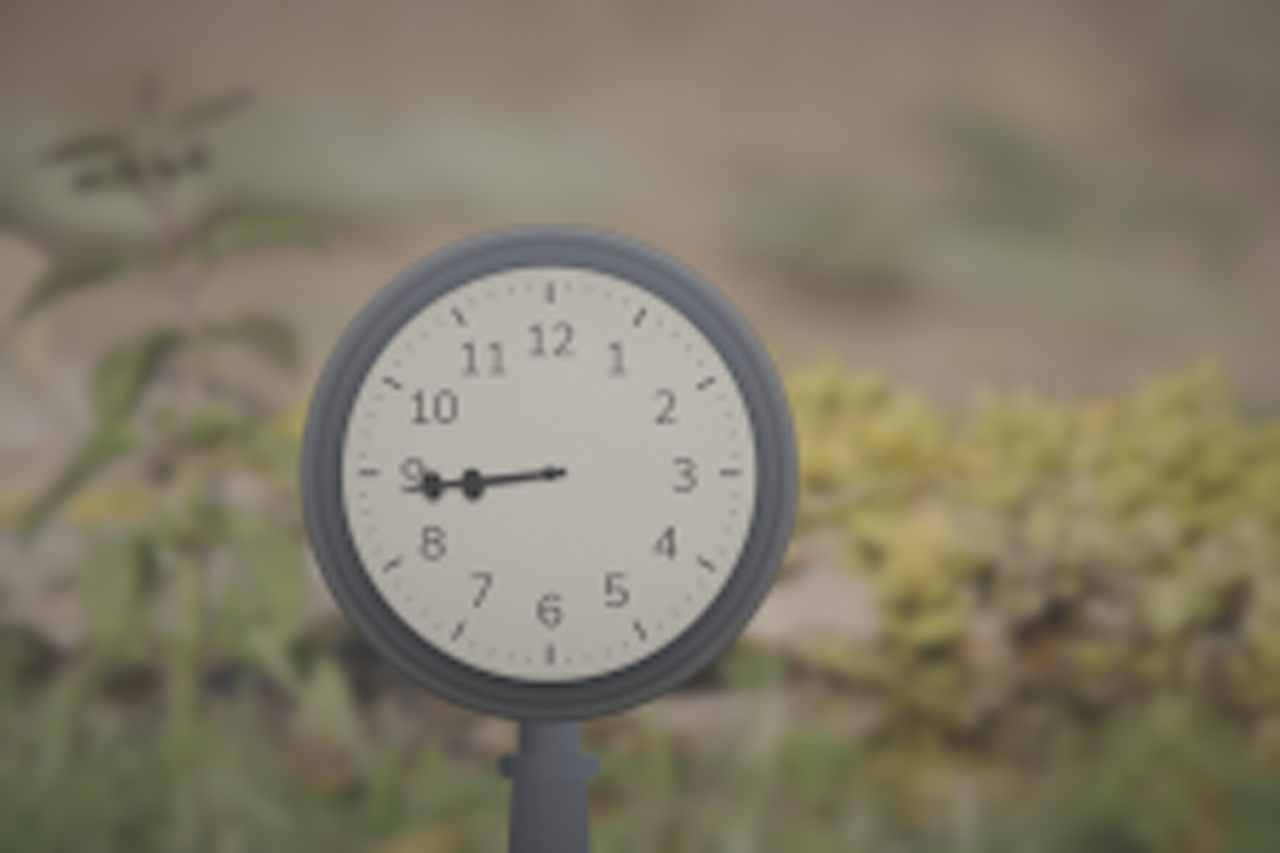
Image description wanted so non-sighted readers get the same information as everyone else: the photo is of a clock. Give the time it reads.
8:44
